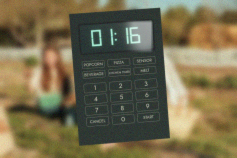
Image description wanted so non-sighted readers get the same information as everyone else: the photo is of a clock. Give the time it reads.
1:16
